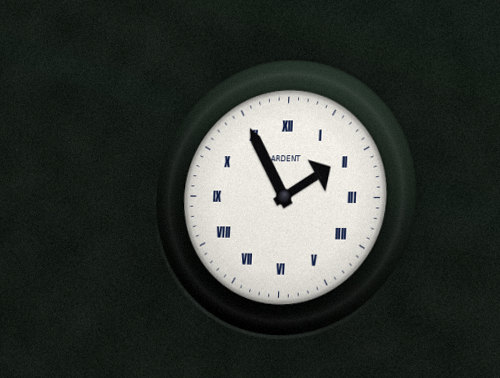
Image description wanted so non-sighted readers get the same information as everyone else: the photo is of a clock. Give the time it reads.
1:55
